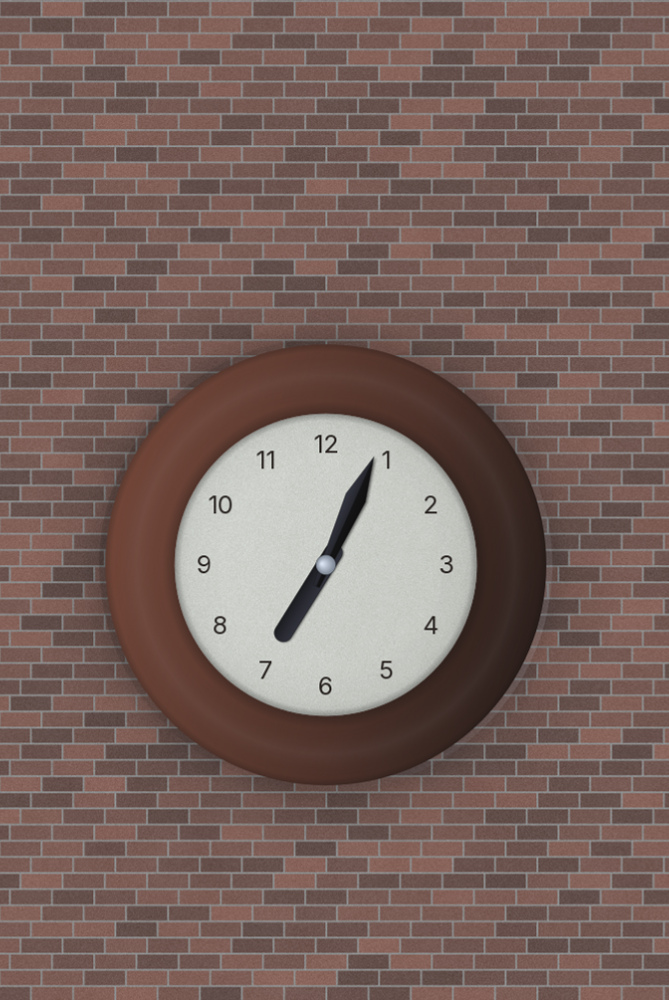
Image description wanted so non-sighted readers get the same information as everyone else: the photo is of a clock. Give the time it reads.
7:04
